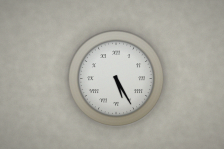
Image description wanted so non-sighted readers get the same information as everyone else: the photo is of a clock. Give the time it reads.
5:25
